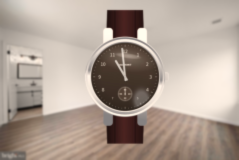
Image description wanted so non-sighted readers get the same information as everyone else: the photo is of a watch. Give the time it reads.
10:59
